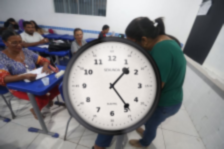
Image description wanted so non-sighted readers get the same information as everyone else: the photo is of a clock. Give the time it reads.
1:24
